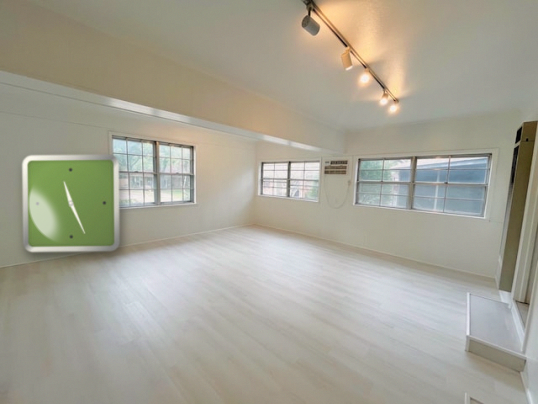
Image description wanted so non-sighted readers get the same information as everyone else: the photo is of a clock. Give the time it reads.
11:26
